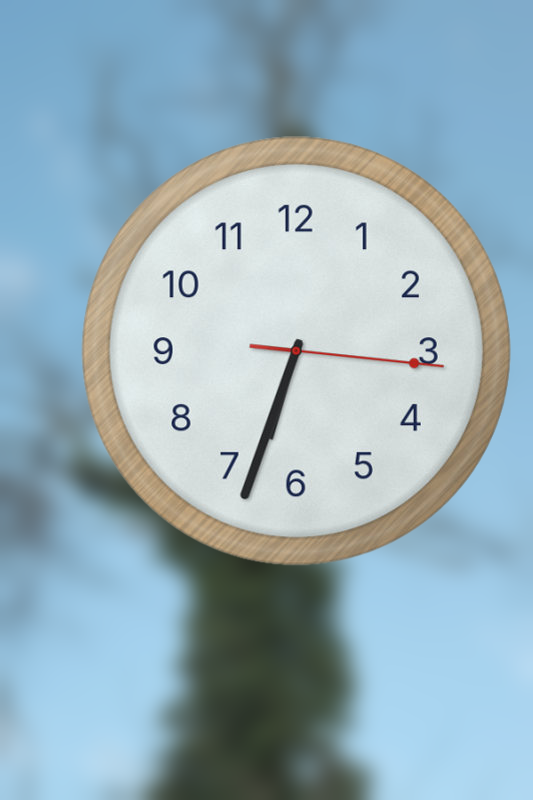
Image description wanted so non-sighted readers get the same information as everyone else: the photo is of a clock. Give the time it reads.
6:33:16
